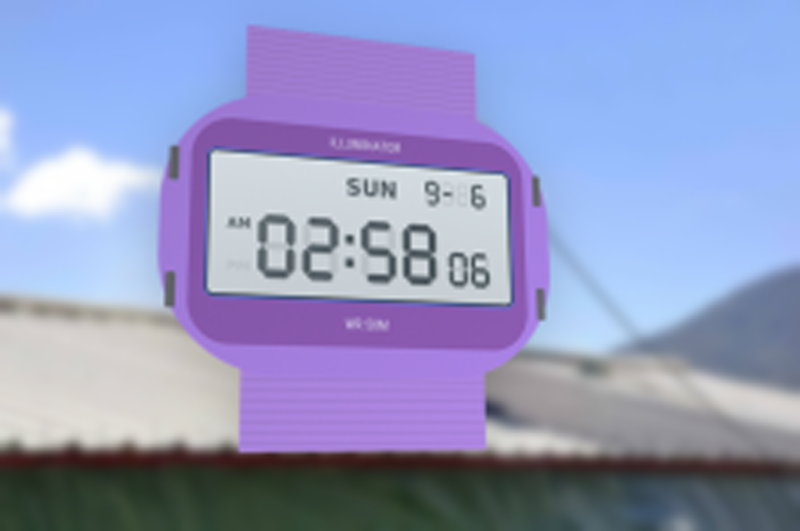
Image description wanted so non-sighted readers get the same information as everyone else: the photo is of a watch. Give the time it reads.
2:58:06
